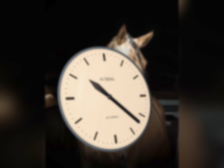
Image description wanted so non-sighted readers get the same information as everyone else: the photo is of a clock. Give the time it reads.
10:22
